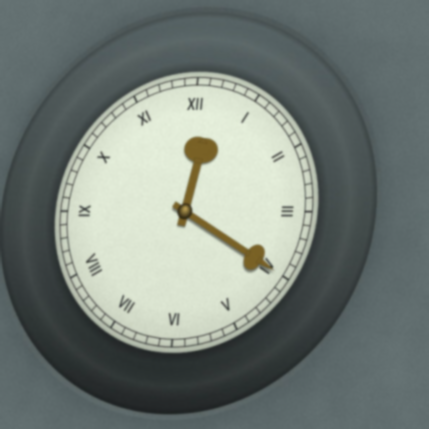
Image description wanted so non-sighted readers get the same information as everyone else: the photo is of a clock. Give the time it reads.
12:20
